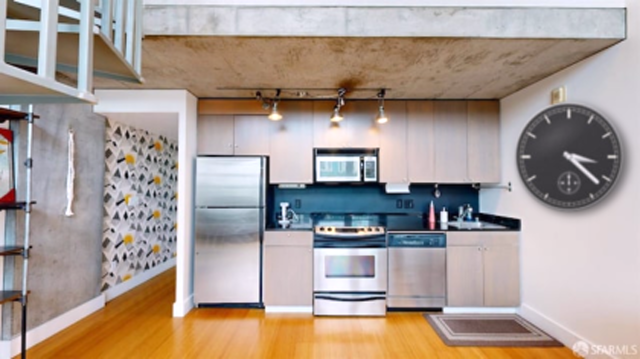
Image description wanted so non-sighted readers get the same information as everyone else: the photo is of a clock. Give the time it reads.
3:22
